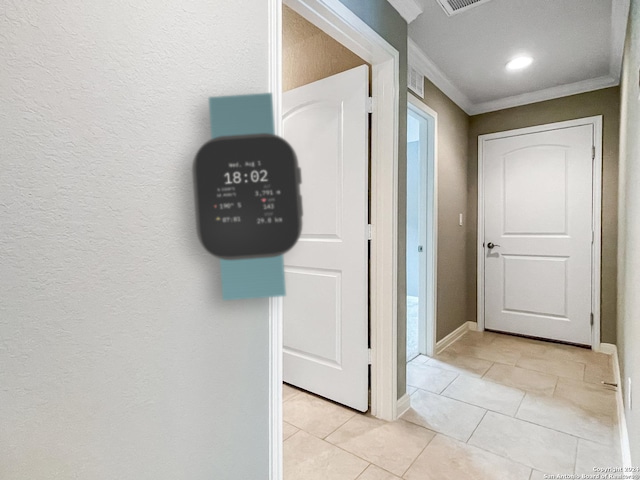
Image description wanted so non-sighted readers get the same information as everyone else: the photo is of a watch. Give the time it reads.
18:02
